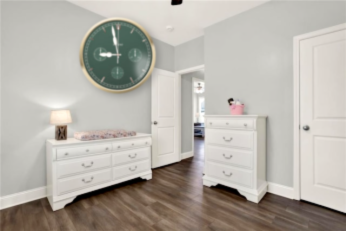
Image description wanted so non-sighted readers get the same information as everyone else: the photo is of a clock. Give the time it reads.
8:58
